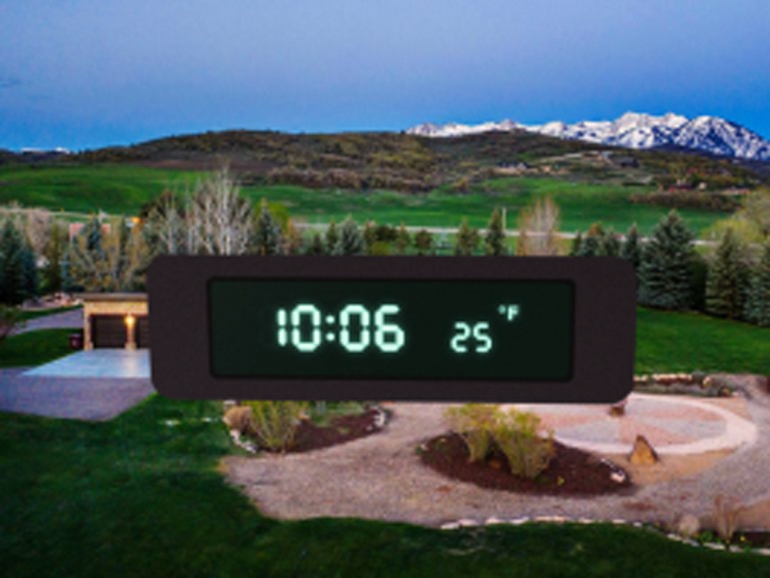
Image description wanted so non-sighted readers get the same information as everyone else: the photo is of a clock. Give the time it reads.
10:06
